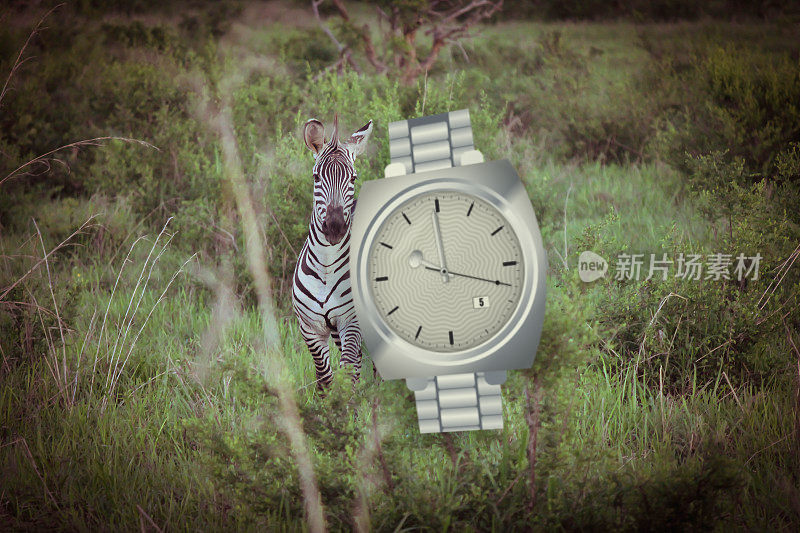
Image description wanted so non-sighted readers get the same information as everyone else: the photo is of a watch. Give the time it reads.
9:59:18
